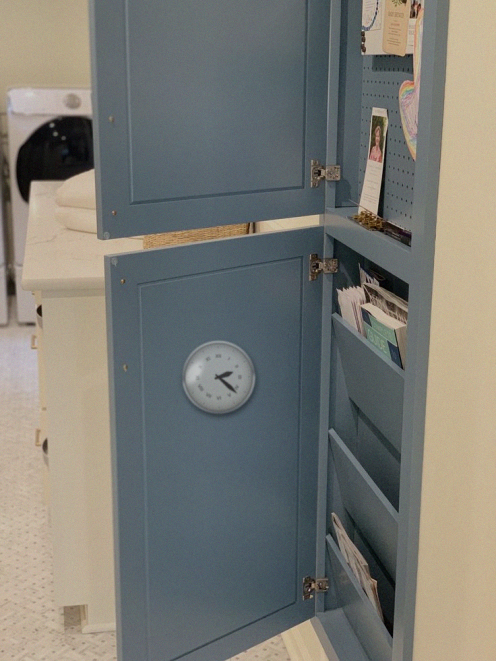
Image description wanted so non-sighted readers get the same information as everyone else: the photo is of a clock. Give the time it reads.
2:22
